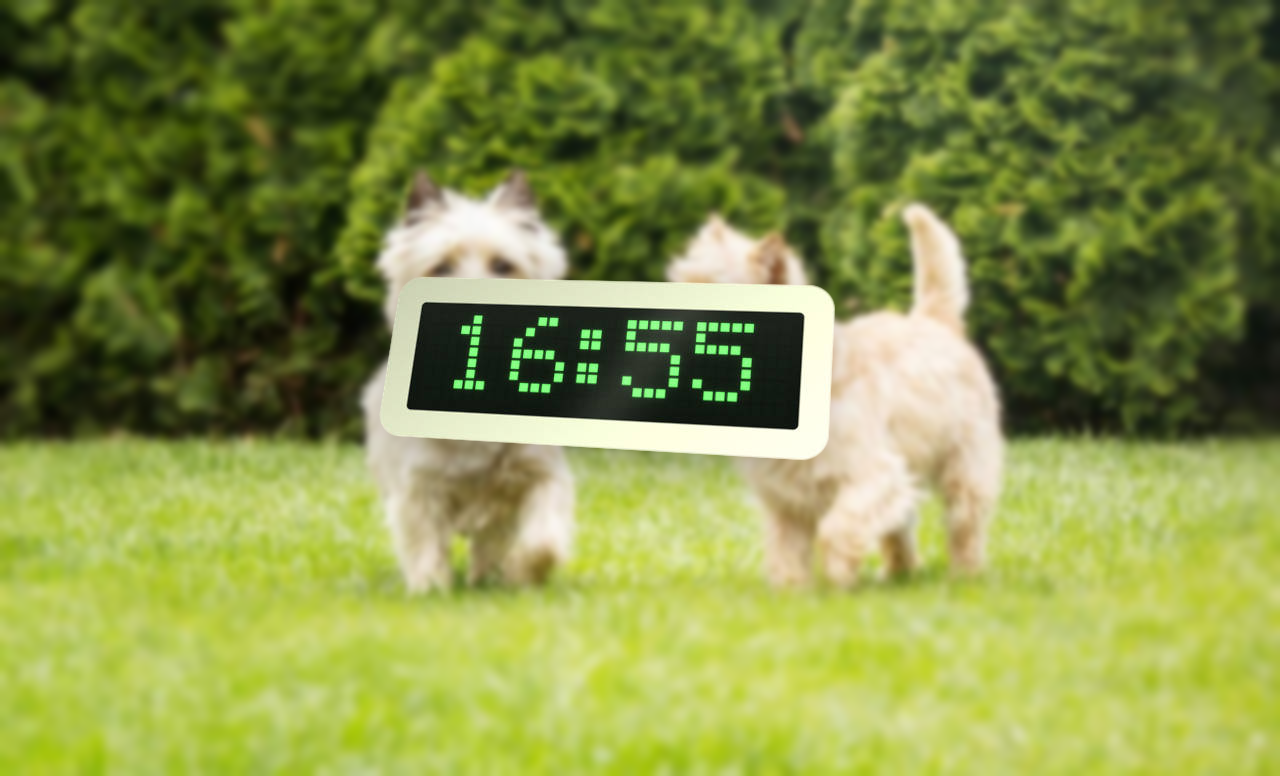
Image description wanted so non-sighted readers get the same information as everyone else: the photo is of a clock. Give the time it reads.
16:55
